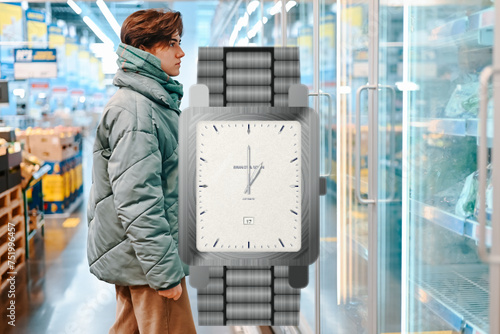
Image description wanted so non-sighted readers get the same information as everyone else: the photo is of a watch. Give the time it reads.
1:00
